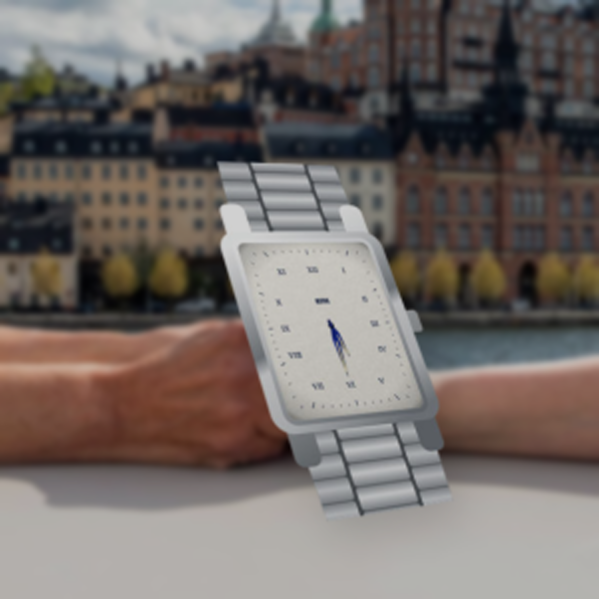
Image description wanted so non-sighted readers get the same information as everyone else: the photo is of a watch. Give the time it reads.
5:30
